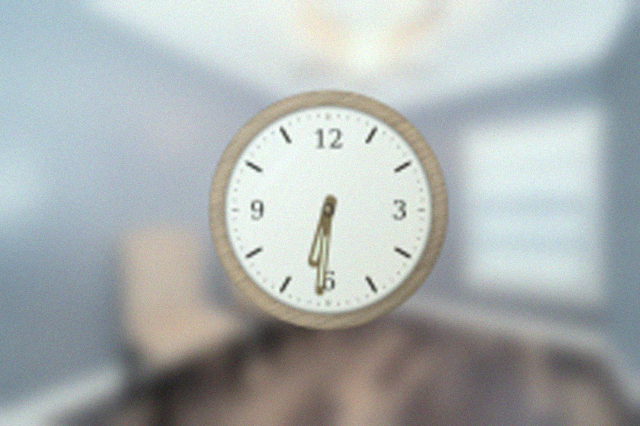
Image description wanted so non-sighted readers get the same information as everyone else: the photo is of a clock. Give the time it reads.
6:31
